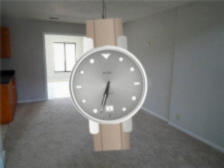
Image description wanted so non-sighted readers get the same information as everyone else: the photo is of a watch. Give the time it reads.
6:33
